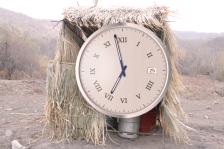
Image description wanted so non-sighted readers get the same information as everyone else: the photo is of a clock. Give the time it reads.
6:58
